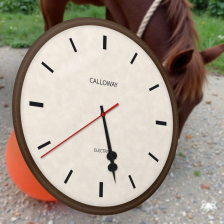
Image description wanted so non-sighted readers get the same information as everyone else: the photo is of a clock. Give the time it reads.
5:27:39
